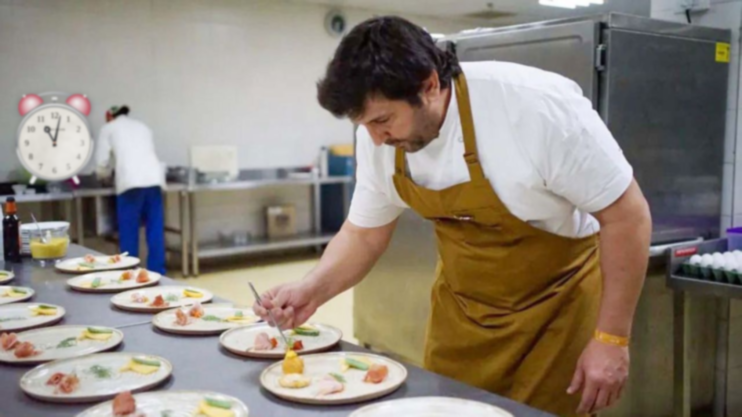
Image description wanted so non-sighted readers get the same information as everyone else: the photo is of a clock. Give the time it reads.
11:02
